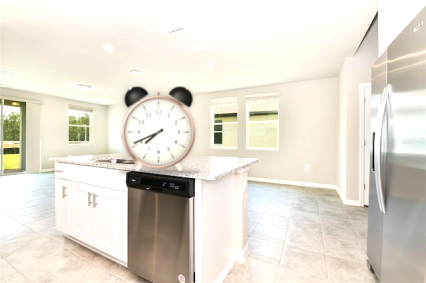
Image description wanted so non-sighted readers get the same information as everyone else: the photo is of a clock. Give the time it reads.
7:41
